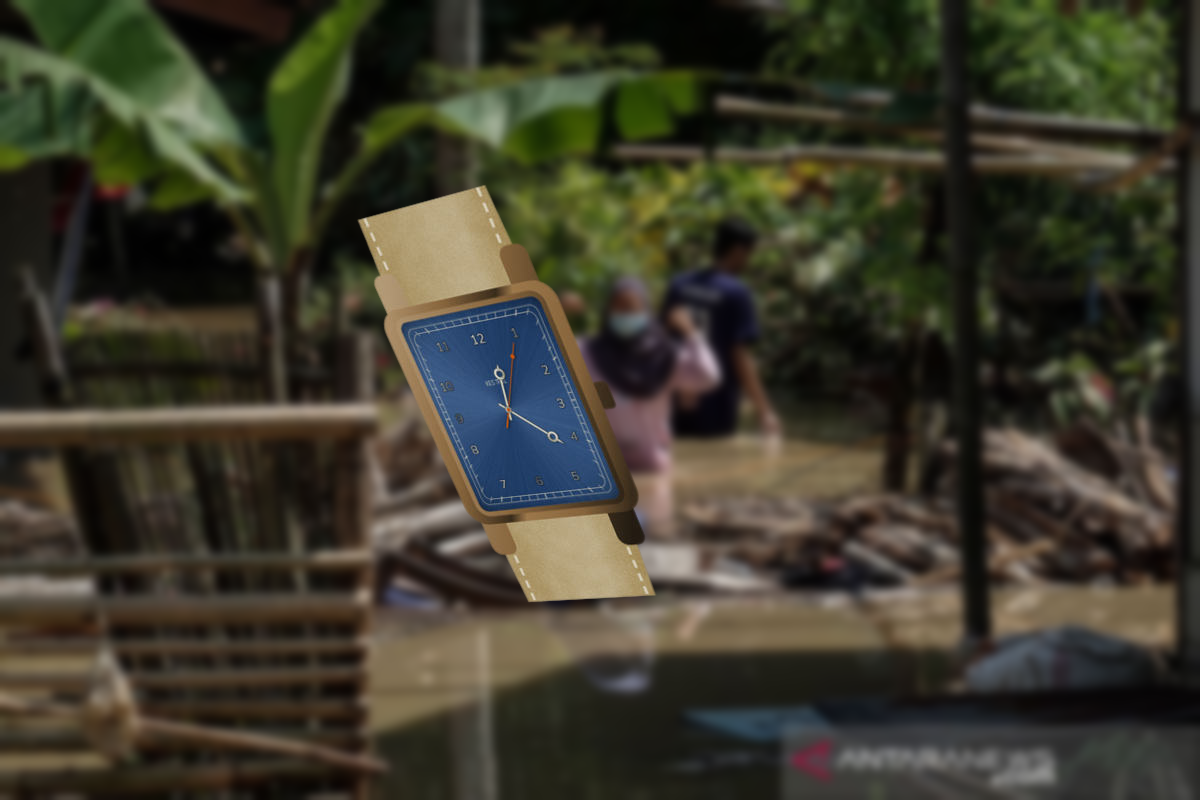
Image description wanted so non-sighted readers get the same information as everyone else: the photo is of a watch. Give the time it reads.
12:22:05
